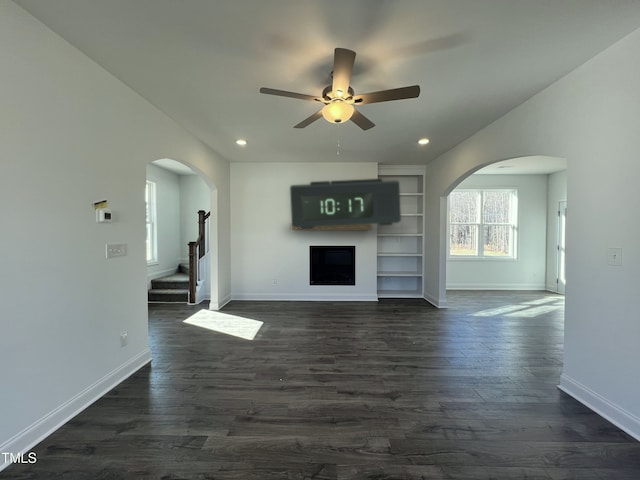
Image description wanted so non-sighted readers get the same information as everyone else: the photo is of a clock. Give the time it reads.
10:17
